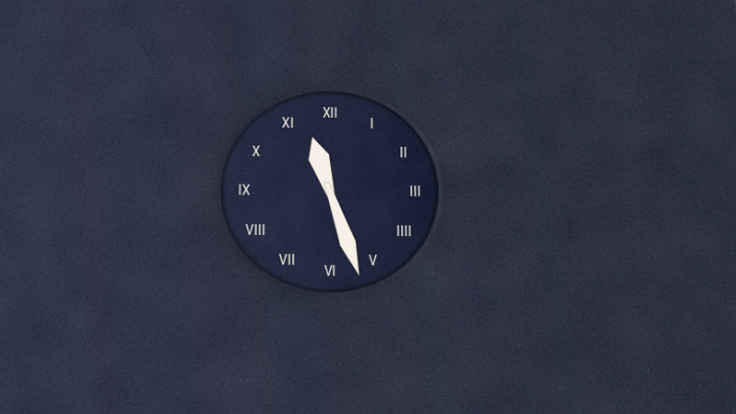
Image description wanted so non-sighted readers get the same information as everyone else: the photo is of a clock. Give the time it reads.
11:27
